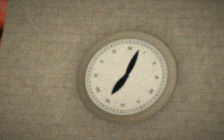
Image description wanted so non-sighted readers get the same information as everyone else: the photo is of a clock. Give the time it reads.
7:03
